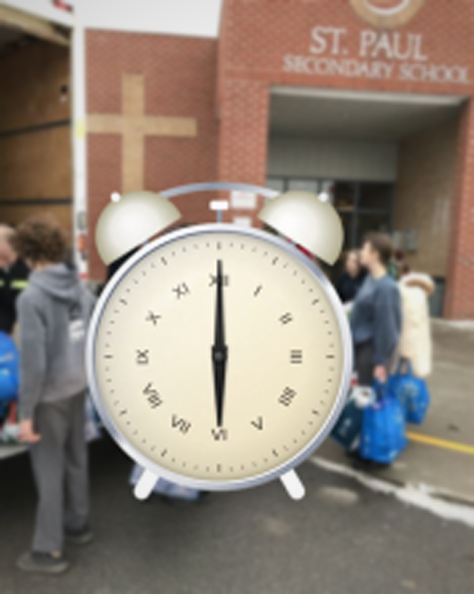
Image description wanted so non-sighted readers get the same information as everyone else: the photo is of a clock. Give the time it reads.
6:00
